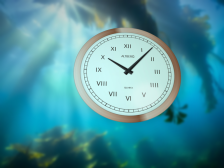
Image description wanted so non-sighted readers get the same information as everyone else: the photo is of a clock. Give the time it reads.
10:07
